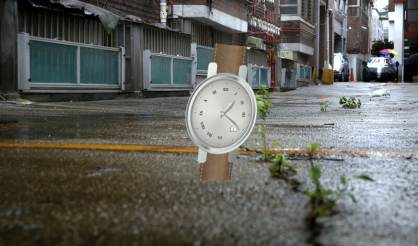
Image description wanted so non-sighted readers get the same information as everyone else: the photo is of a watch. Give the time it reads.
1:21
